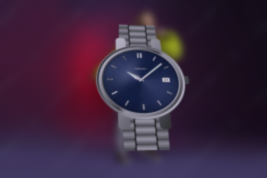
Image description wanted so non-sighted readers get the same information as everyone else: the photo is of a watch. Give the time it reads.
10:08
